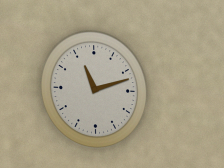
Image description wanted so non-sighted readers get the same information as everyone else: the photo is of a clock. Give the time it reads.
11:12
